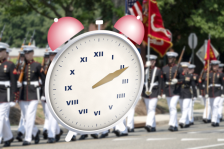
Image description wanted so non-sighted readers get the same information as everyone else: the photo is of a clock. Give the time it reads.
2:11
